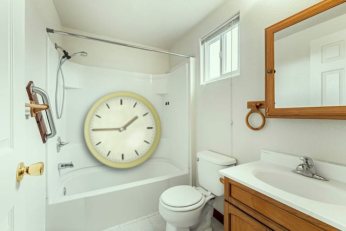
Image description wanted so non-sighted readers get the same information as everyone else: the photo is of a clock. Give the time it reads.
1:45
